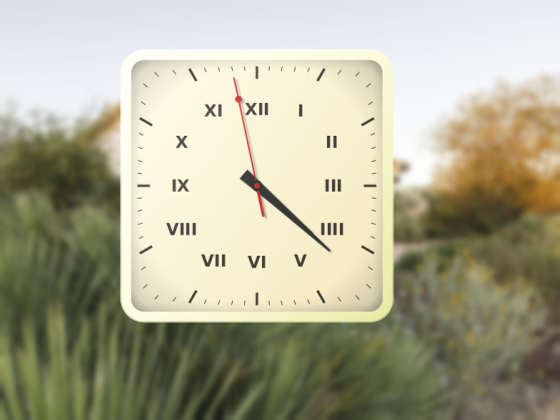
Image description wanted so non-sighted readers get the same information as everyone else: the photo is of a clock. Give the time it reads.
4:21:58
